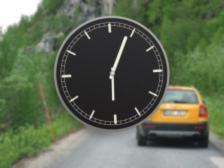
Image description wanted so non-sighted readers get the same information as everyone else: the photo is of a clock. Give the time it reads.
6:04
